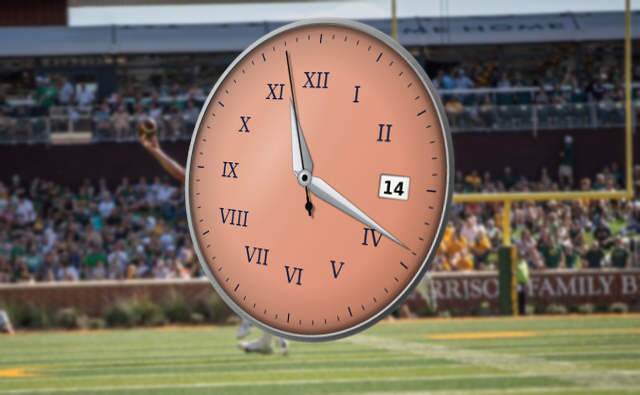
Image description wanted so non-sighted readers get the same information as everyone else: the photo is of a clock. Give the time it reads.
11:18:57
